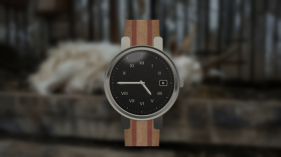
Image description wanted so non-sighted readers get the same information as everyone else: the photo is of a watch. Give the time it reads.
4:45
